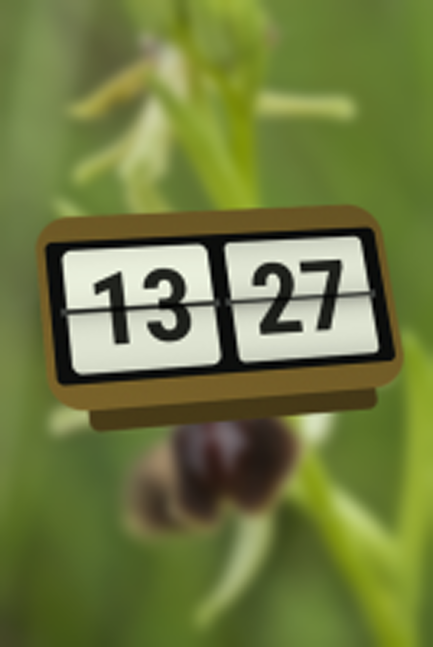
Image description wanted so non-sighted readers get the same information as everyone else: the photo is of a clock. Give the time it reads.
13:27
